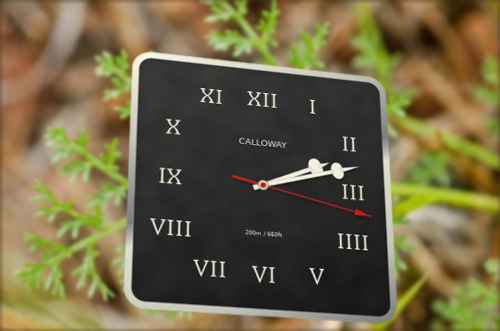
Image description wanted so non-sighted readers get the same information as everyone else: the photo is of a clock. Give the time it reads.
2:12:17
